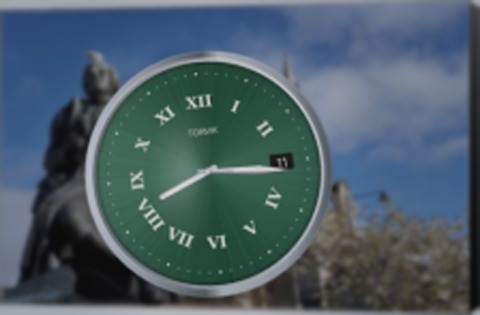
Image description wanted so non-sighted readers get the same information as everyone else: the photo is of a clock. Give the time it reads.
8:16
